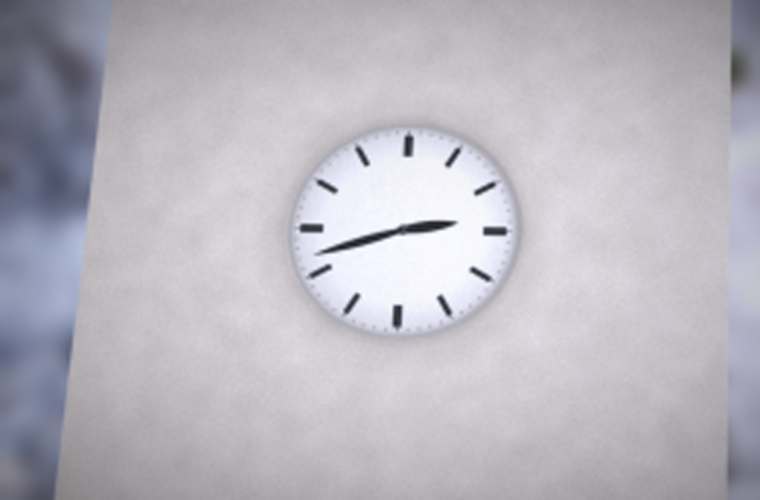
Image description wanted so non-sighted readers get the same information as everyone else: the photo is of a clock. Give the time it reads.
2:42
